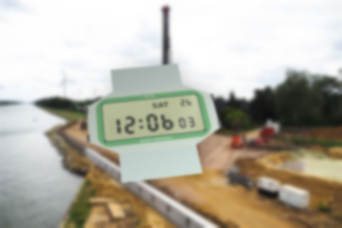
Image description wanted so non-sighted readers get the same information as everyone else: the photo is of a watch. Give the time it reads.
12:06
